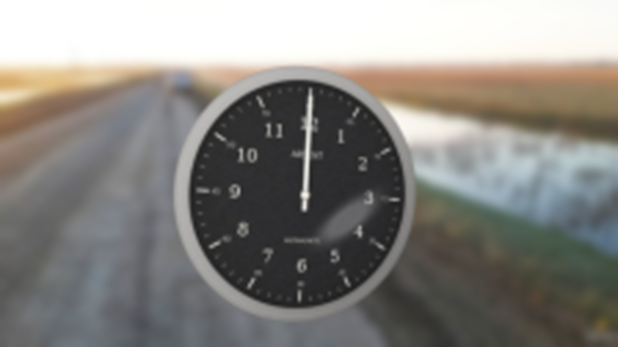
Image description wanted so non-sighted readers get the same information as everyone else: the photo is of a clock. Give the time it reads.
12:00
